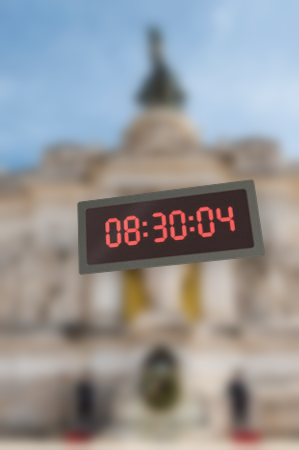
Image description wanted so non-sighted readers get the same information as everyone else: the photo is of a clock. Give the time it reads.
8:30:04
